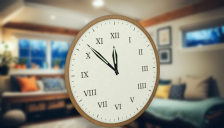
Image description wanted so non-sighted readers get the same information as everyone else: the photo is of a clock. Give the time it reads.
11:52
